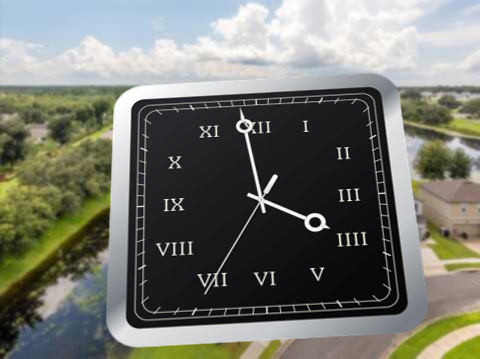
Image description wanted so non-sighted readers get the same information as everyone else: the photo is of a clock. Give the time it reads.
3:58:35
